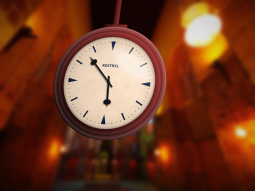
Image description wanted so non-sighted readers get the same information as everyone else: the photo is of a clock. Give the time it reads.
5:53
